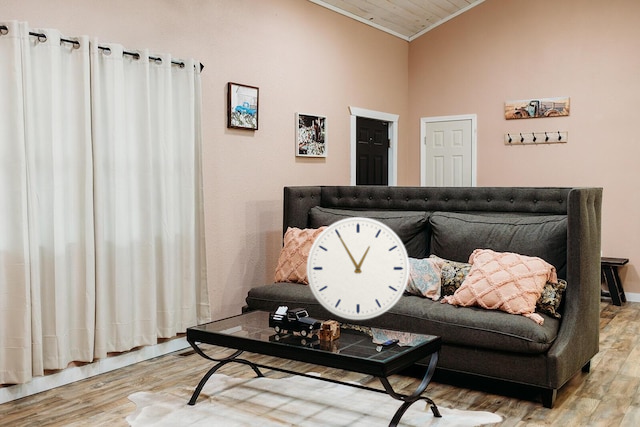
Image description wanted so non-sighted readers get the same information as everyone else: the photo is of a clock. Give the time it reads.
12:55
